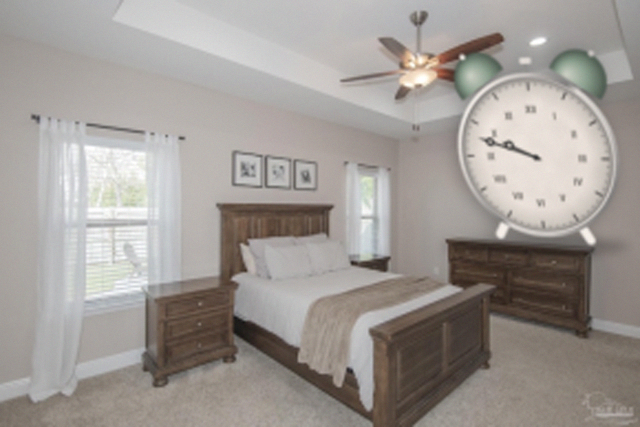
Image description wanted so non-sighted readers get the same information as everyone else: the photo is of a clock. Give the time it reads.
9:48
